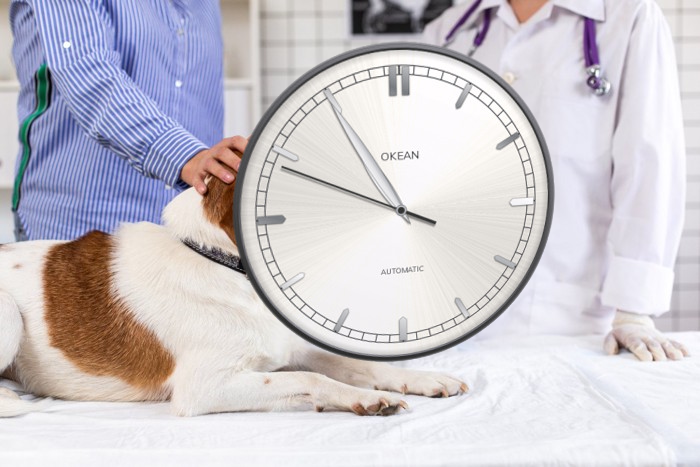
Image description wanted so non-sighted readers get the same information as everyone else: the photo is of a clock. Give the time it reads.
10:54:49
